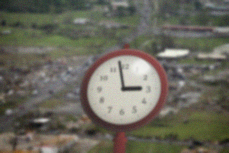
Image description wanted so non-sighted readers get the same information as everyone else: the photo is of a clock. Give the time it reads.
2:58
